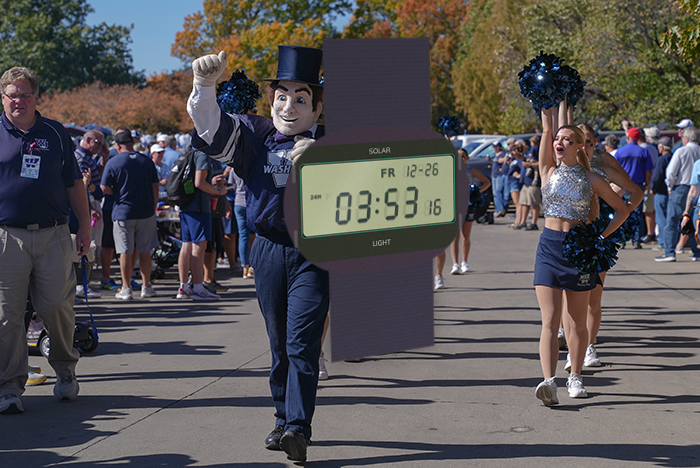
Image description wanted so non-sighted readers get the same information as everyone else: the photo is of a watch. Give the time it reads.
3:53:16
